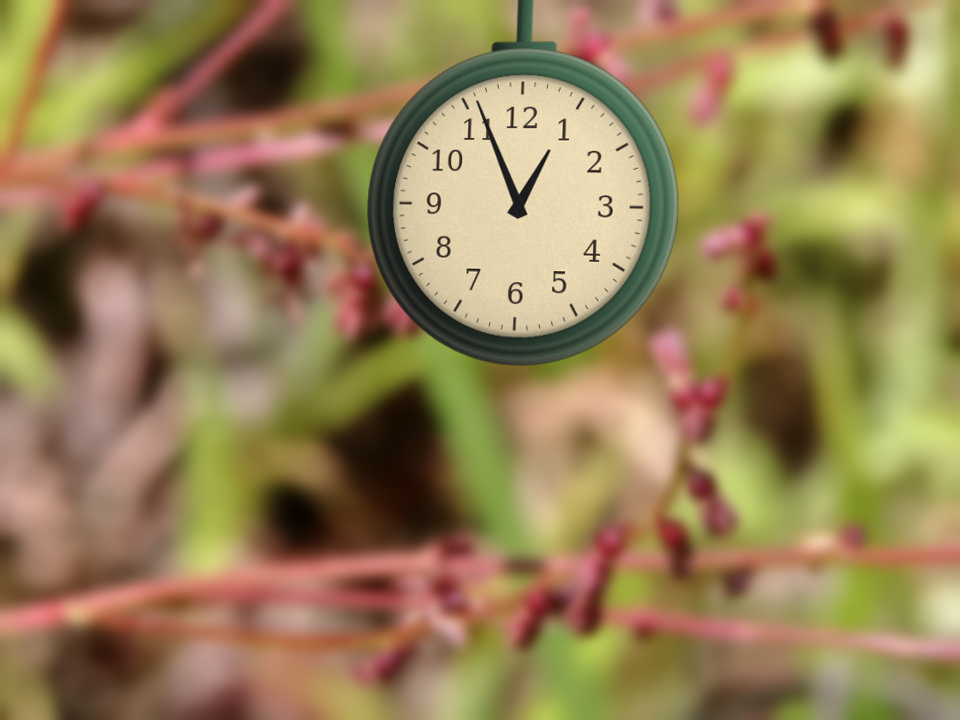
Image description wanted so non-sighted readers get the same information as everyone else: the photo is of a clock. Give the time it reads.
12:56
